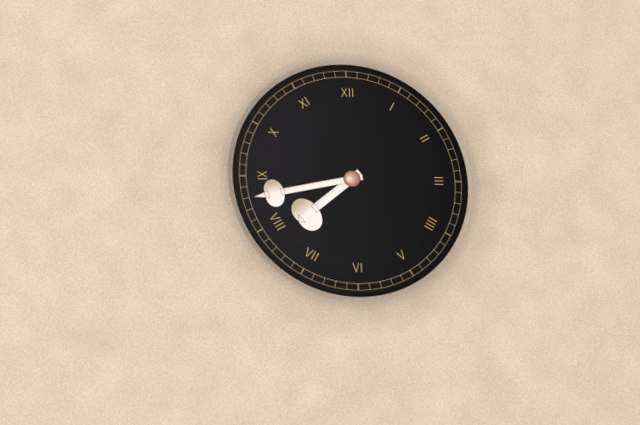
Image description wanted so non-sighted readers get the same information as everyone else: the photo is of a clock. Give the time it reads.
7:43
